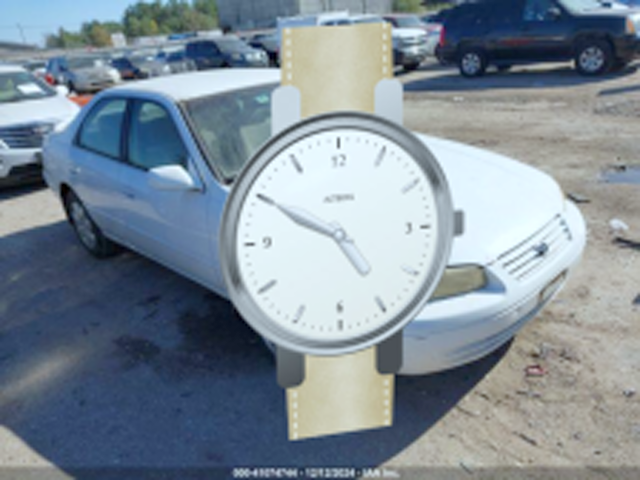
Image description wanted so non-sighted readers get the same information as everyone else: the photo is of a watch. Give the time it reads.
4:50
